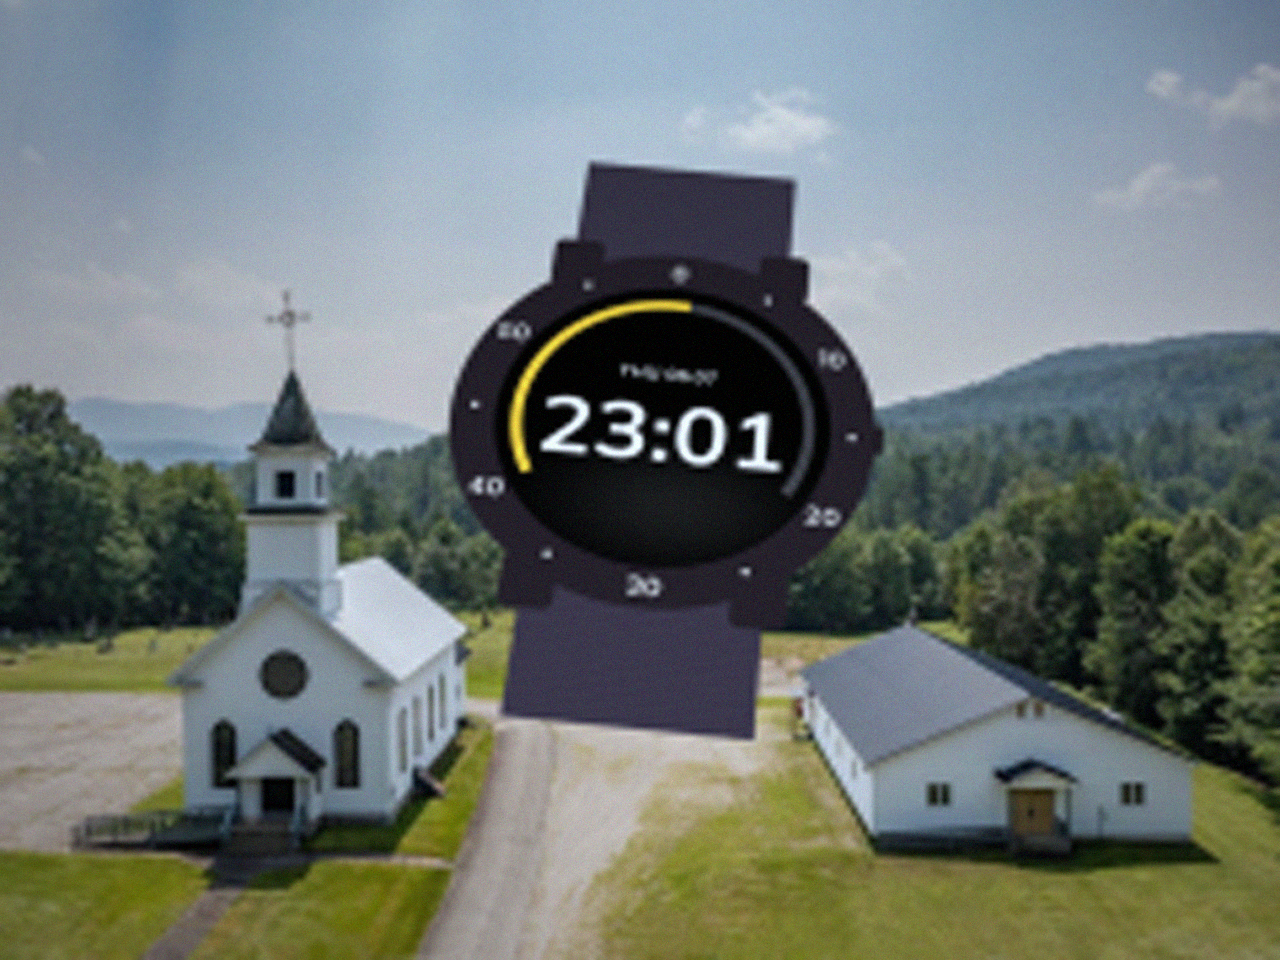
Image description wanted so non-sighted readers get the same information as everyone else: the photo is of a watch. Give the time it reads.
23:01
